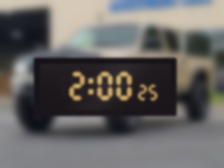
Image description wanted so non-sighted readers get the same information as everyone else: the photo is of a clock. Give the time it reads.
2:00:25
